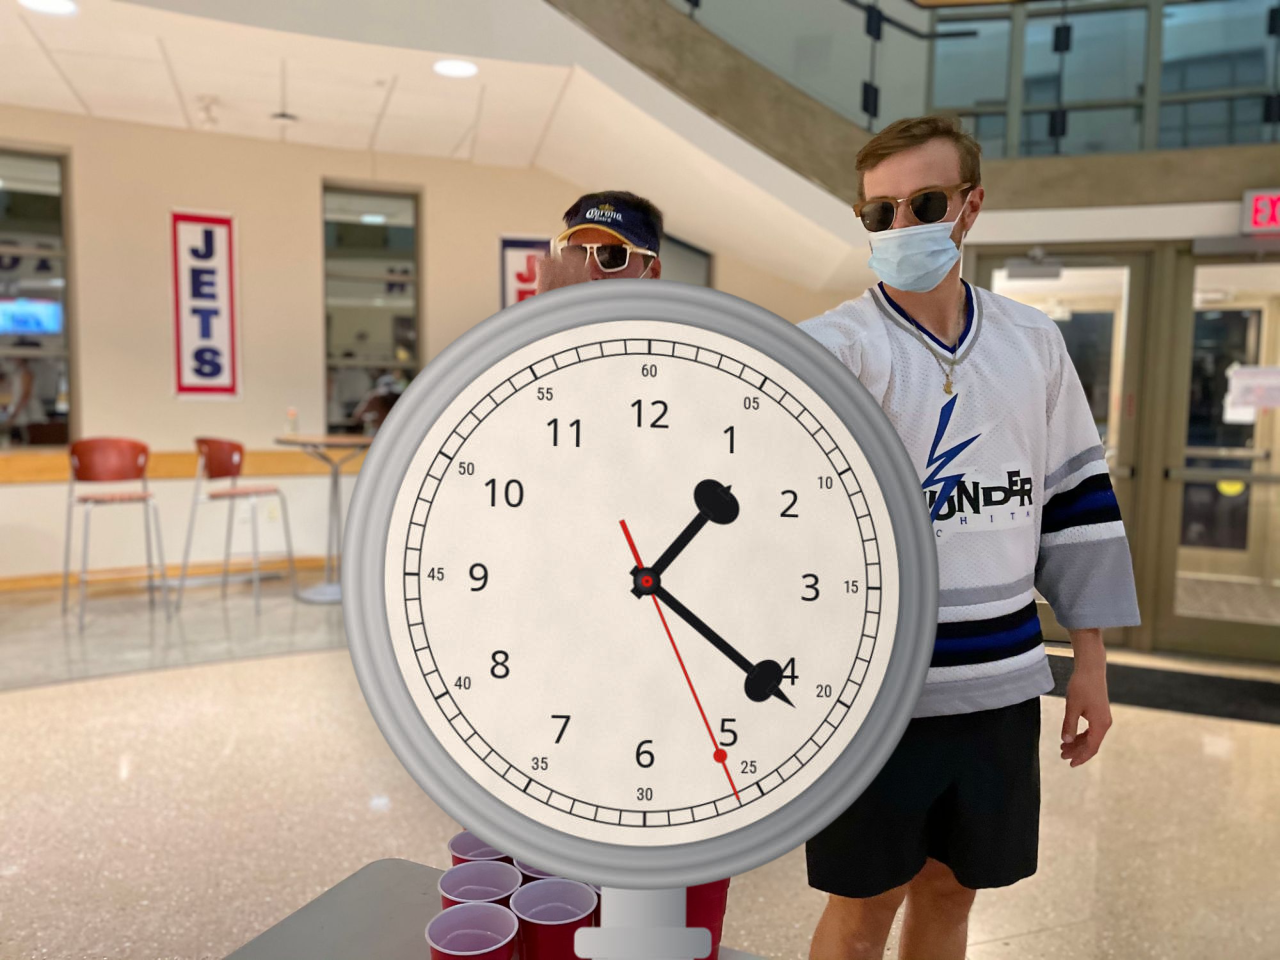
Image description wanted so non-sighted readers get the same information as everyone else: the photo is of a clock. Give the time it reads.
1:21:26
